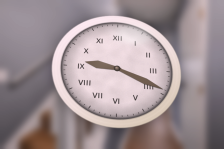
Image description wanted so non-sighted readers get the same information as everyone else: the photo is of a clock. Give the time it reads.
9:19
